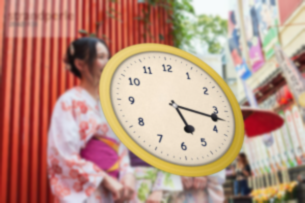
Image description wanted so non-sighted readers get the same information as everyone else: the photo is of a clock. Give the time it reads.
5:17
